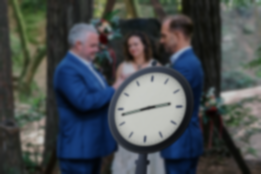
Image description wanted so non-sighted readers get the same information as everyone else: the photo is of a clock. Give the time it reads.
2:43
